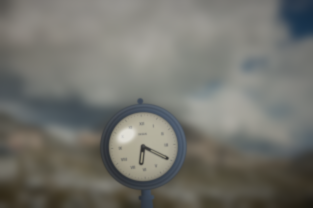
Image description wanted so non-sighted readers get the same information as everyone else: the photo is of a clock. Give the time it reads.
6:20
